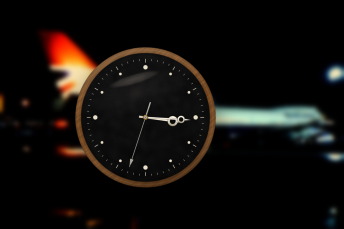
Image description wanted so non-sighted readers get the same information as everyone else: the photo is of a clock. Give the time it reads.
3:15:33
